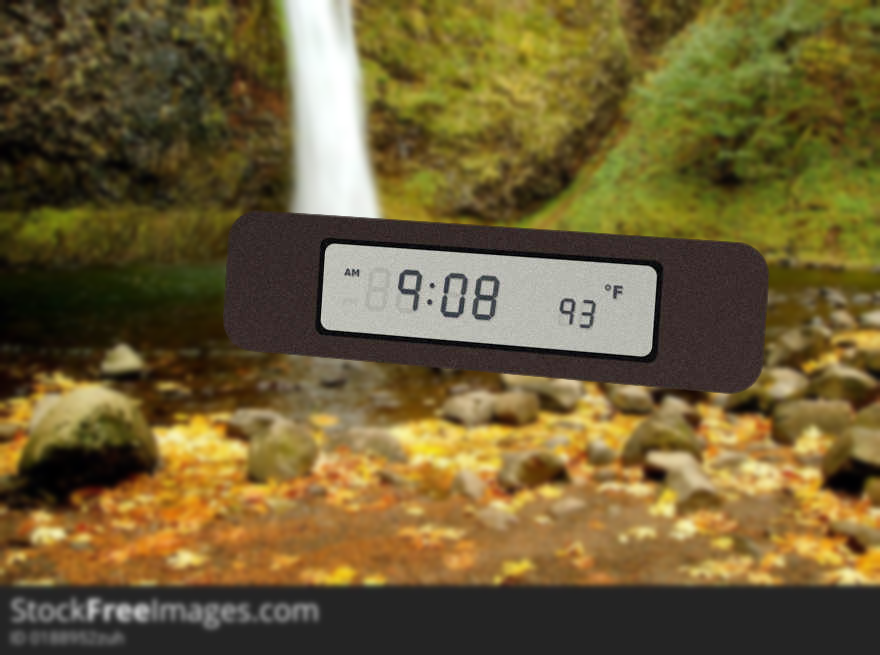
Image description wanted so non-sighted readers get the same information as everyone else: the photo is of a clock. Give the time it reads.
9:08
